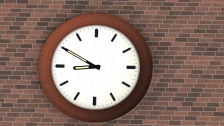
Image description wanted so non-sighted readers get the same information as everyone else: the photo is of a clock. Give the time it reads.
8:50
